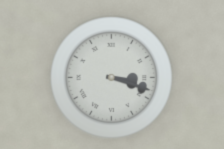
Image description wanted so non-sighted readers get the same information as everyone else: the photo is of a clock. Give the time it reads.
3:18
